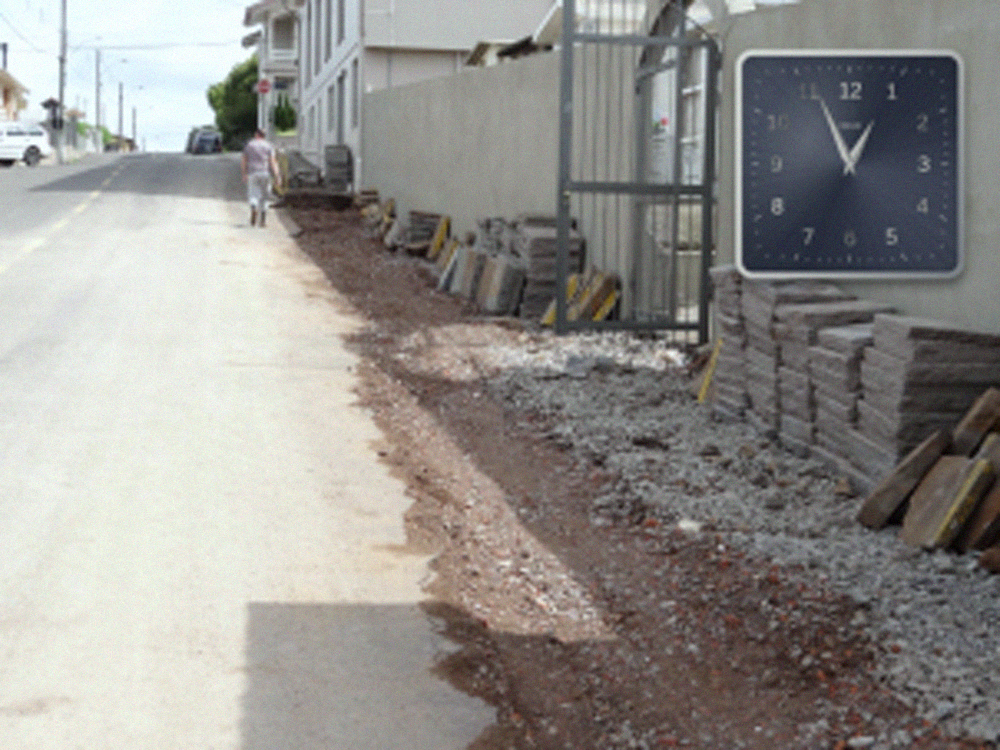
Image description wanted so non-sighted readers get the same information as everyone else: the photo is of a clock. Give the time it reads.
12:56
